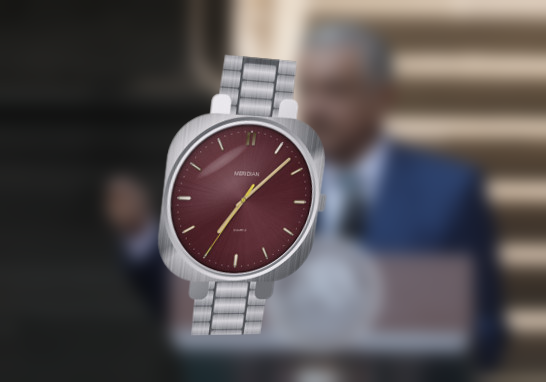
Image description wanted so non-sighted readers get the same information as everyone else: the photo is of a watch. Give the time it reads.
7:07:35
